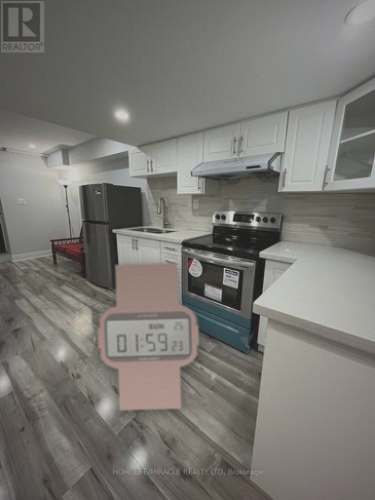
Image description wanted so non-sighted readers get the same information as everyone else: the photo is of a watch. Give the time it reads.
1:59
